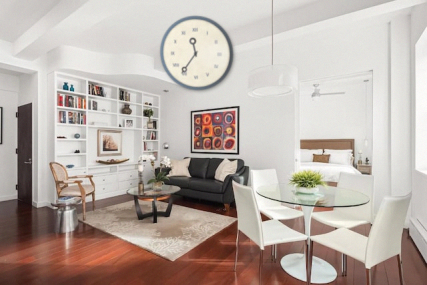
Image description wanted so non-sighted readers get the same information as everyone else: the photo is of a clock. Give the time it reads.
11:36
